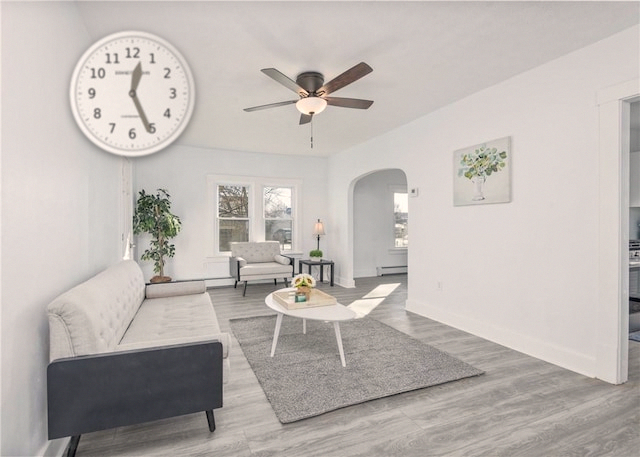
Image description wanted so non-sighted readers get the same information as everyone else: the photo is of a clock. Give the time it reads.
12:26
